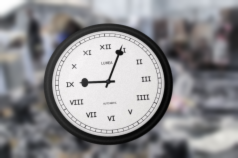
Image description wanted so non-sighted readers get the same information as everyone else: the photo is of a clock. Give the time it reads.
9:04
